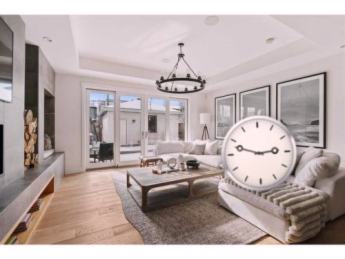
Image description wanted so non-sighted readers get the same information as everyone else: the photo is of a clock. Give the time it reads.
2:48
